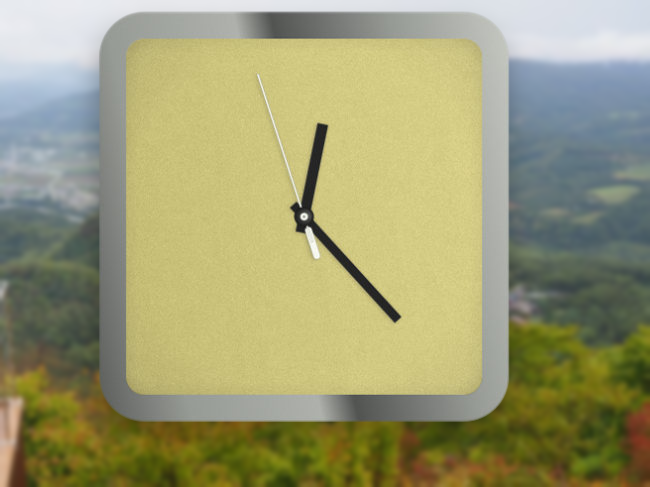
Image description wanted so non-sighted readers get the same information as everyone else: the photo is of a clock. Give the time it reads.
12:22:57
